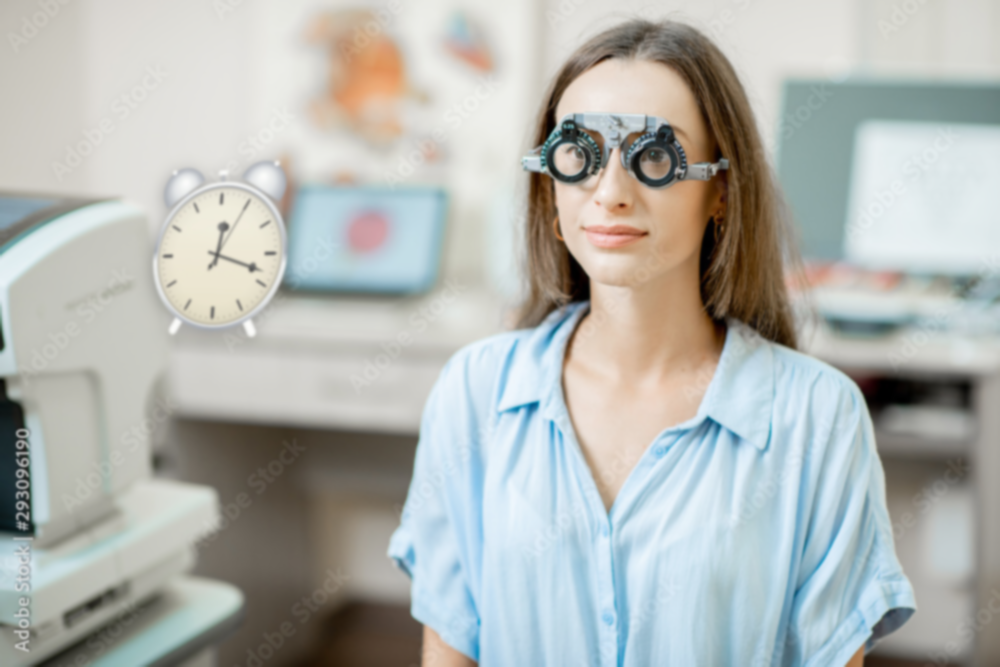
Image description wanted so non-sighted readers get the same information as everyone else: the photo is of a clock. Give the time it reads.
12:18:05
